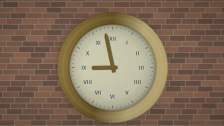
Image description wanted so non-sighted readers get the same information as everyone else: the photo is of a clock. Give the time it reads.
8:58
